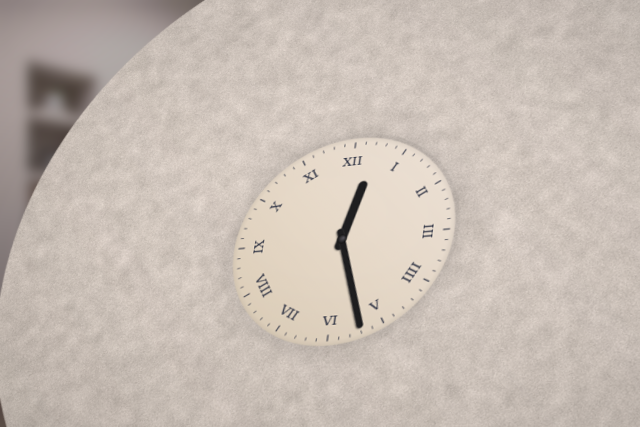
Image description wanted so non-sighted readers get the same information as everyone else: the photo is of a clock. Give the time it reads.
12:27
